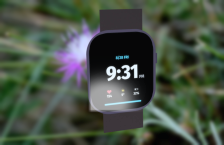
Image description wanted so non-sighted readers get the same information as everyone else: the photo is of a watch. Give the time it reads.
9:31
